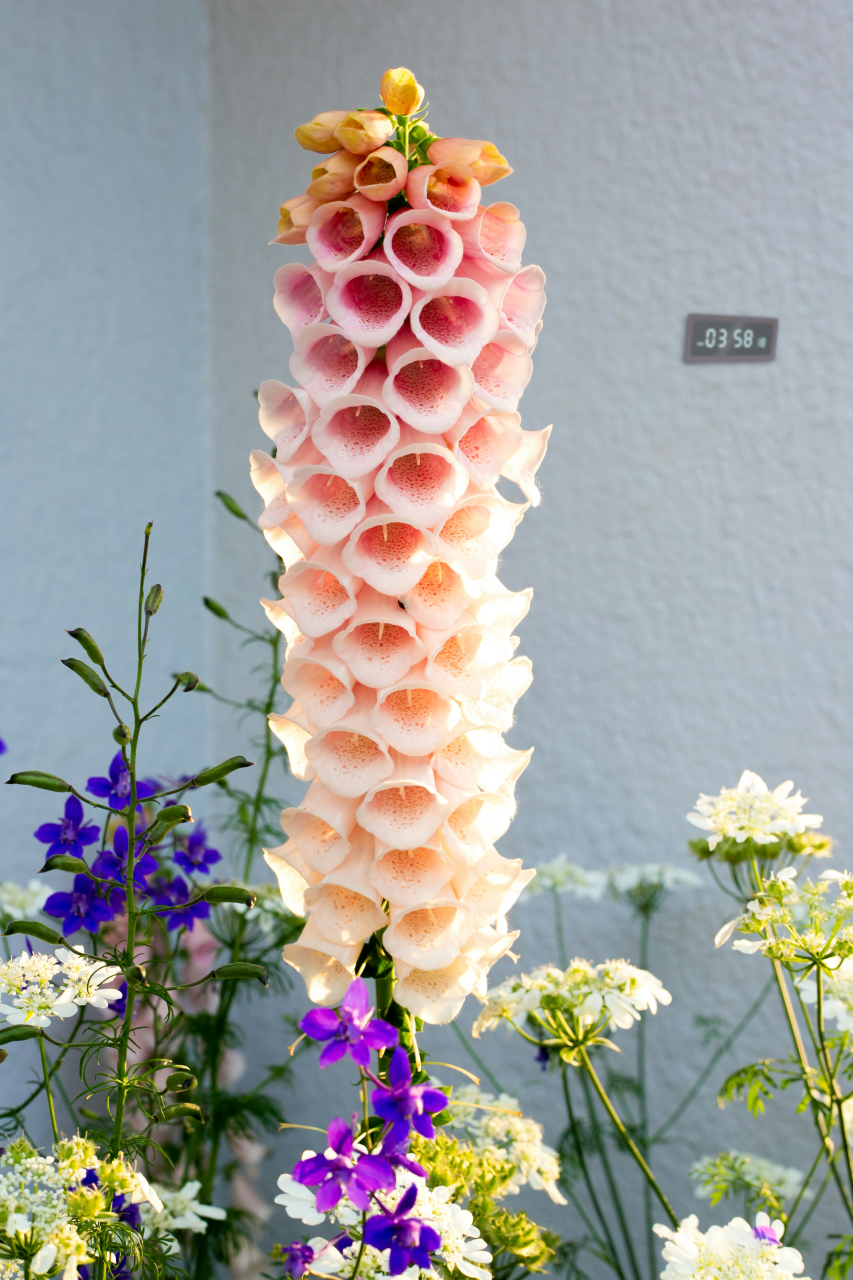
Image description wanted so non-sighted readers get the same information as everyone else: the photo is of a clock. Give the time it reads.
3:58
